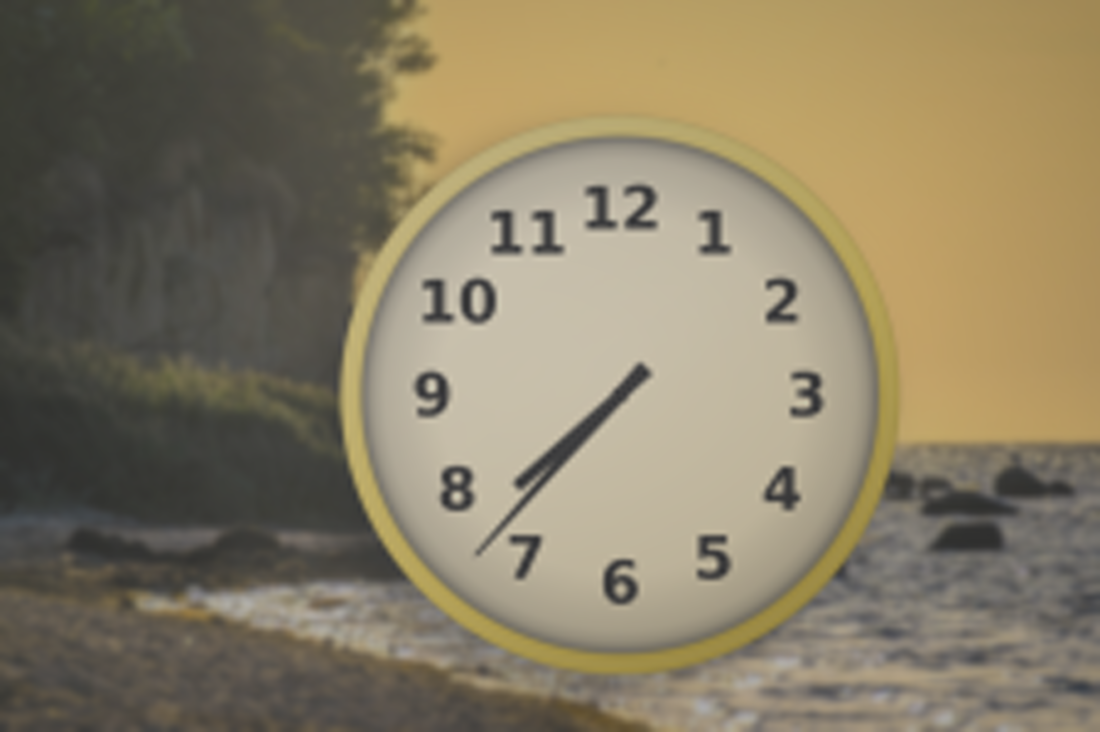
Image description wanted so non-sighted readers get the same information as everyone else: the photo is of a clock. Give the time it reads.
7:37
